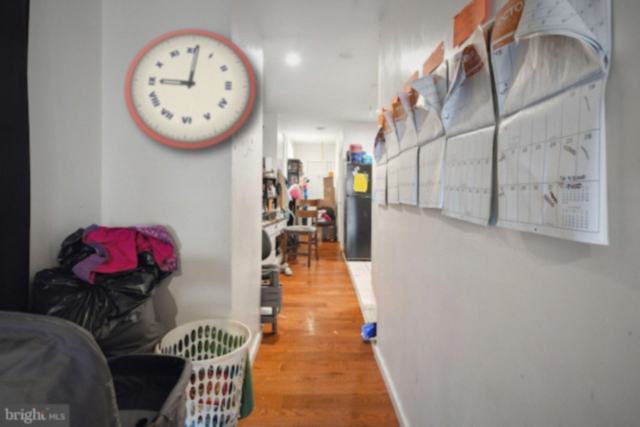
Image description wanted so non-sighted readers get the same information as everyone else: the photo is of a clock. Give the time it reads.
9:01
